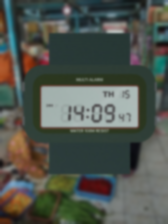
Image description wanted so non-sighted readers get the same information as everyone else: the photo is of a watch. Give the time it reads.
14:09
